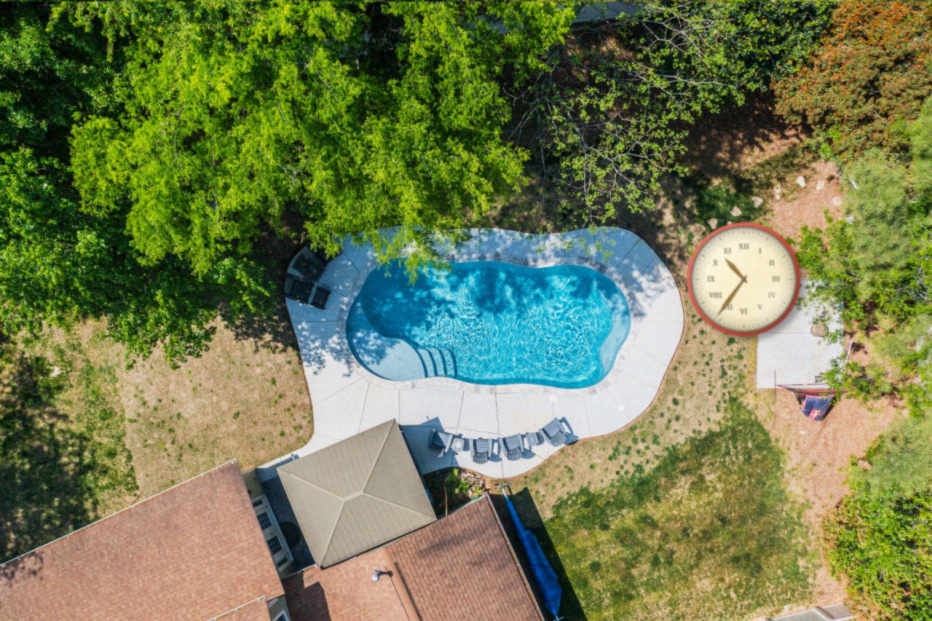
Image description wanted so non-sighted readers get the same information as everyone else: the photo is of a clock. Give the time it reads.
10:36
